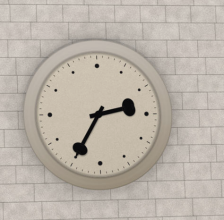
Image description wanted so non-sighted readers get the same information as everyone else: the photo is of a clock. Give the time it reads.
2:35
